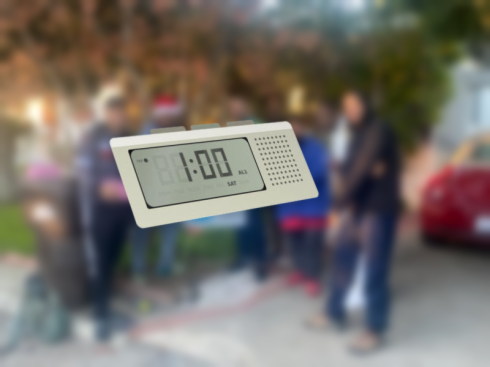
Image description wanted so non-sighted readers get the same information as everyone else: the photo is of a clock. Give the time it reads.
1:00
